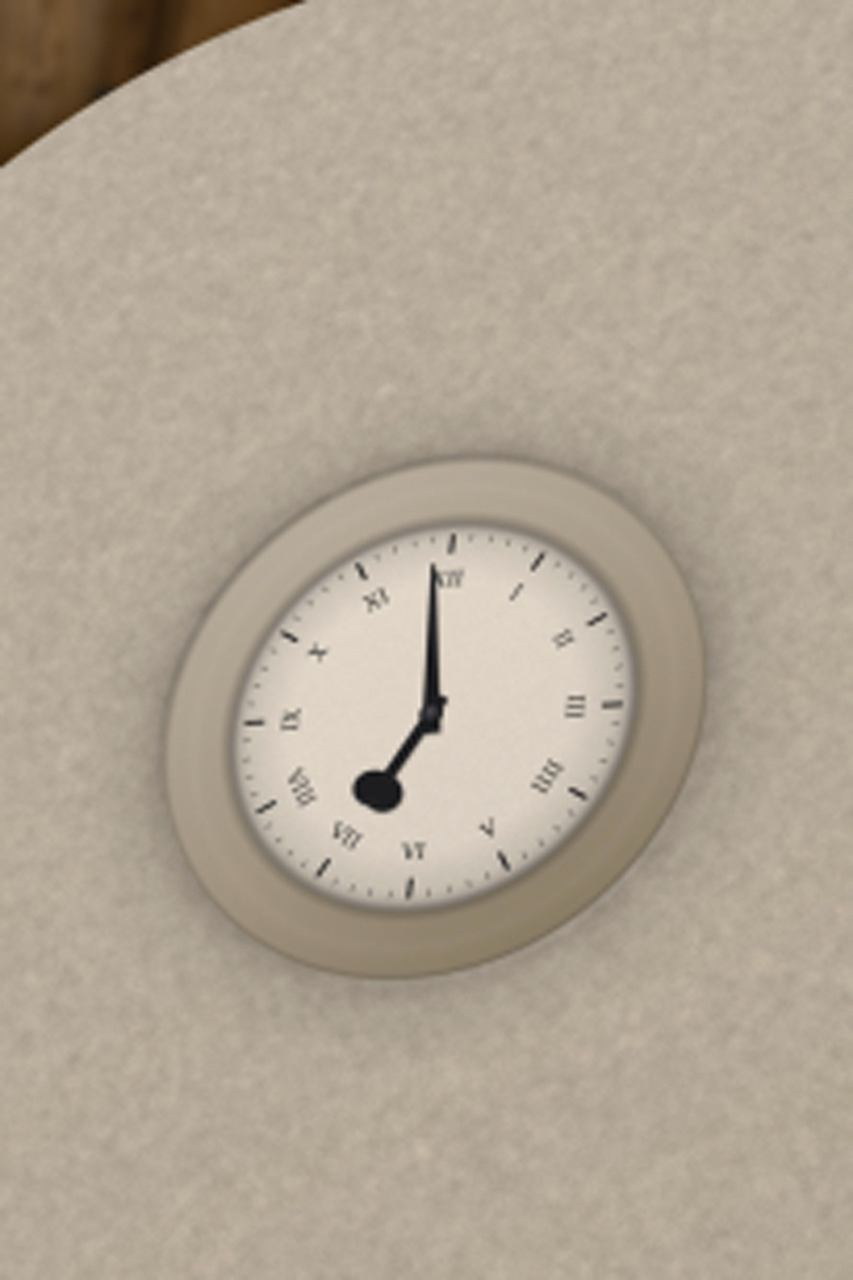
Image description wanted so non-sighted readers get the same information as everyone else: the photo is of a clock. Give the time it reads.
6:59
